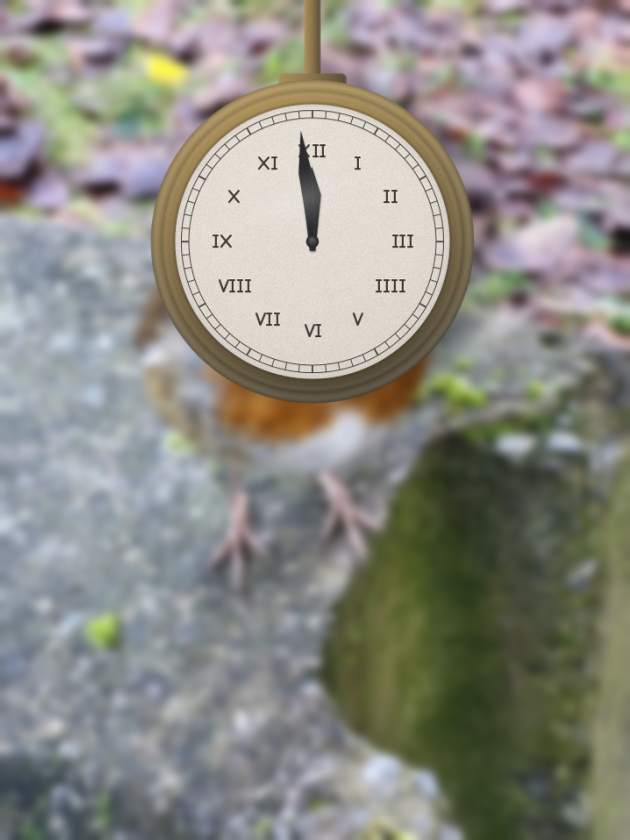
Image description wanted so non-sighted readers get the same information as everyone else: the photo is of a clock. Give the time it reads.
11:59
